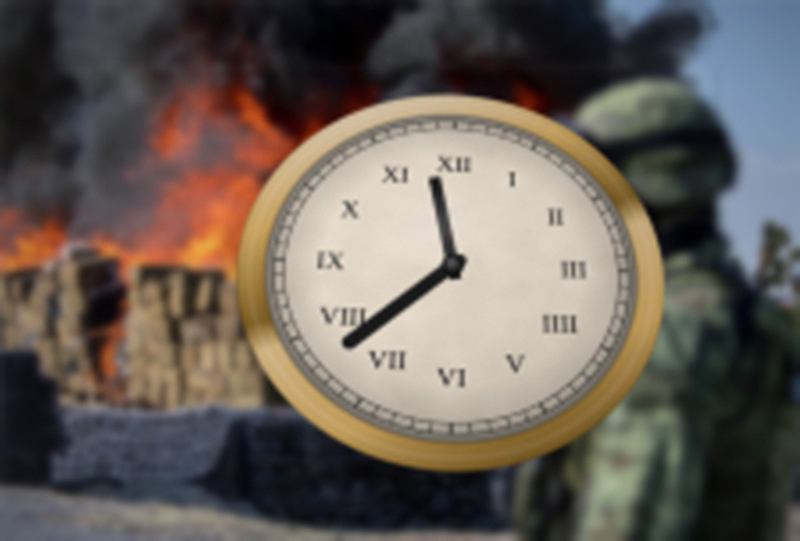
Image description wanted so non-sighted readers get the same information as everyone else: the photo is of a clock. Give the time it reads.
11:38
